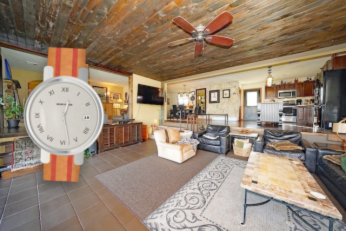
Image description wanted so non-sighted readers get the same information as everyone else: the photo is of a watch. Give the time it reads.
12:28
